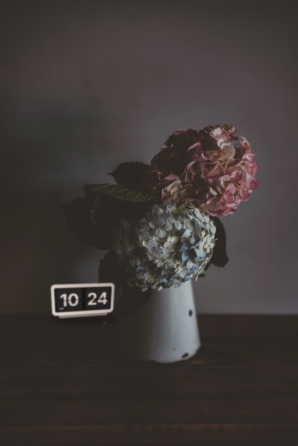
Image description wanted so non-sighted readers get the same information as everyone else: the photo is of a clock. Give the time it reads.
10:24
